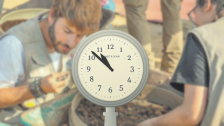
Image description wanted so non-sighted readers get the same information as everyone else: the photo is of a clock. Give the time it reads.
10:52
